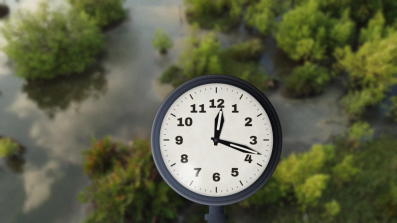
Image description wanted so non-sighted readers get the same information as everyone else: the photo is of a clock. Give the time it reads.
12:18
